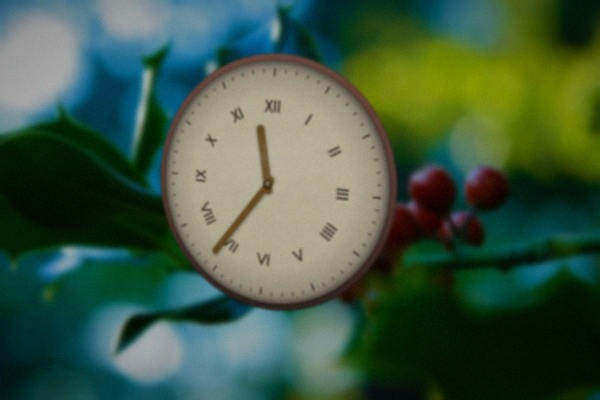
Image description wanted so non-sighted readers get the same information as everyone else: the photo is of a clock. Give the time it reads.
11:36
